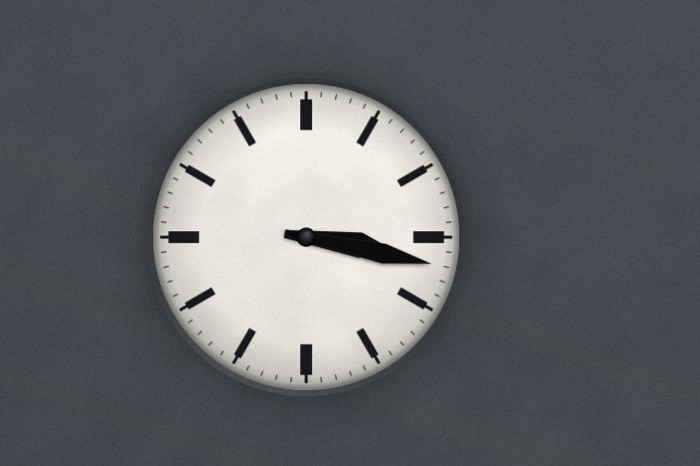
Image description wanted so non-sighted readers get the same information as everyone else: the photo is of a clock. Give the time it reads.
3:17
